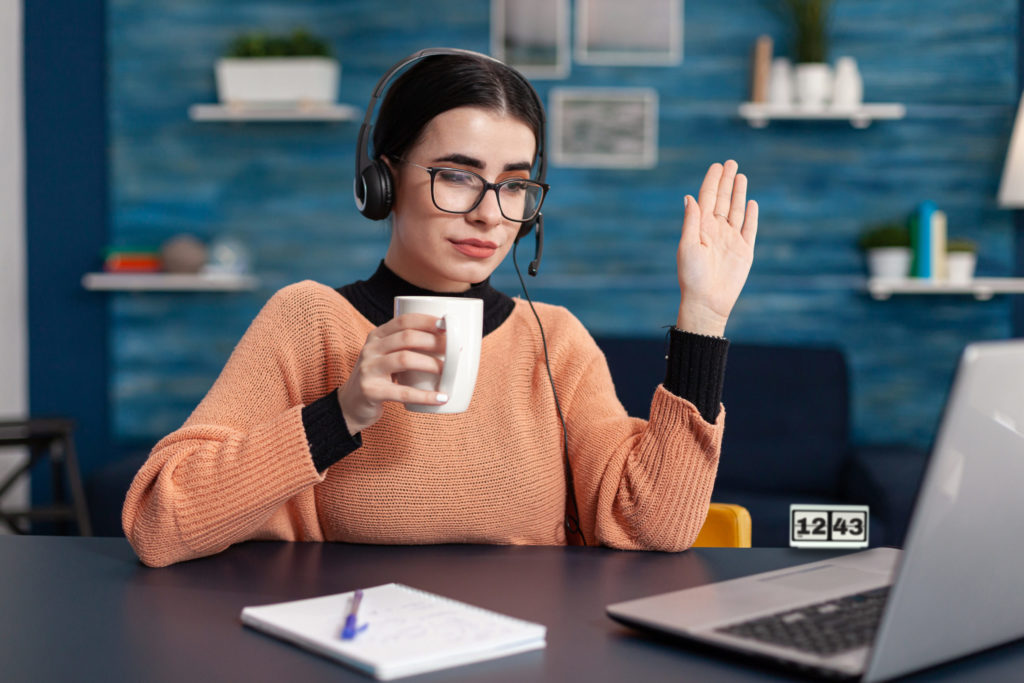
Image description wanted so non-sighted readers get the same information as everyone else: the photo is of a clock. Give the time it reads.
12:43
